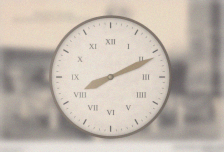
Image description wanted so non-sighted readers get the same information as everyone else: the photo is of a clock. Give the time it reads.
8:11
